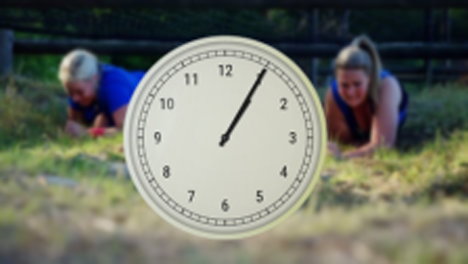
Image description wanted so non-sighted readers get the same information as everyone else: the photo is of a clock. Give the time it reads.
1:05
